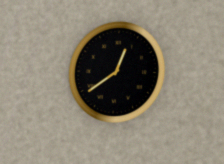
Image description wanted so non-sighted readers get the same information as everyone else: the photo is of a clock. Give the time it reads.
12:39
